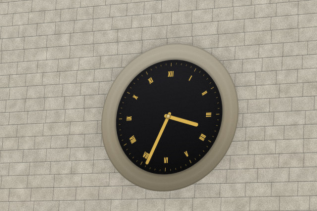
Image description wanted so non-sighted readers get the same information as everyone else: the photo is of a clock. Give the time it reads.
3:34
